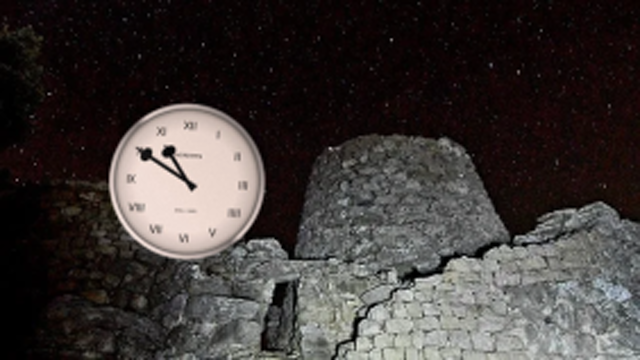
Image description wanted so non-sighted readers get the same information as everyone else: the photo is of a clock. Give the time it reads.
10:50
